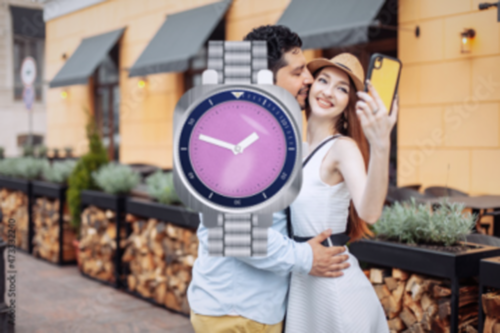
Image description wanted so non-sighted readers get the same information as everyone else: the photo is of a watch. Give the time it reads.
1:48
